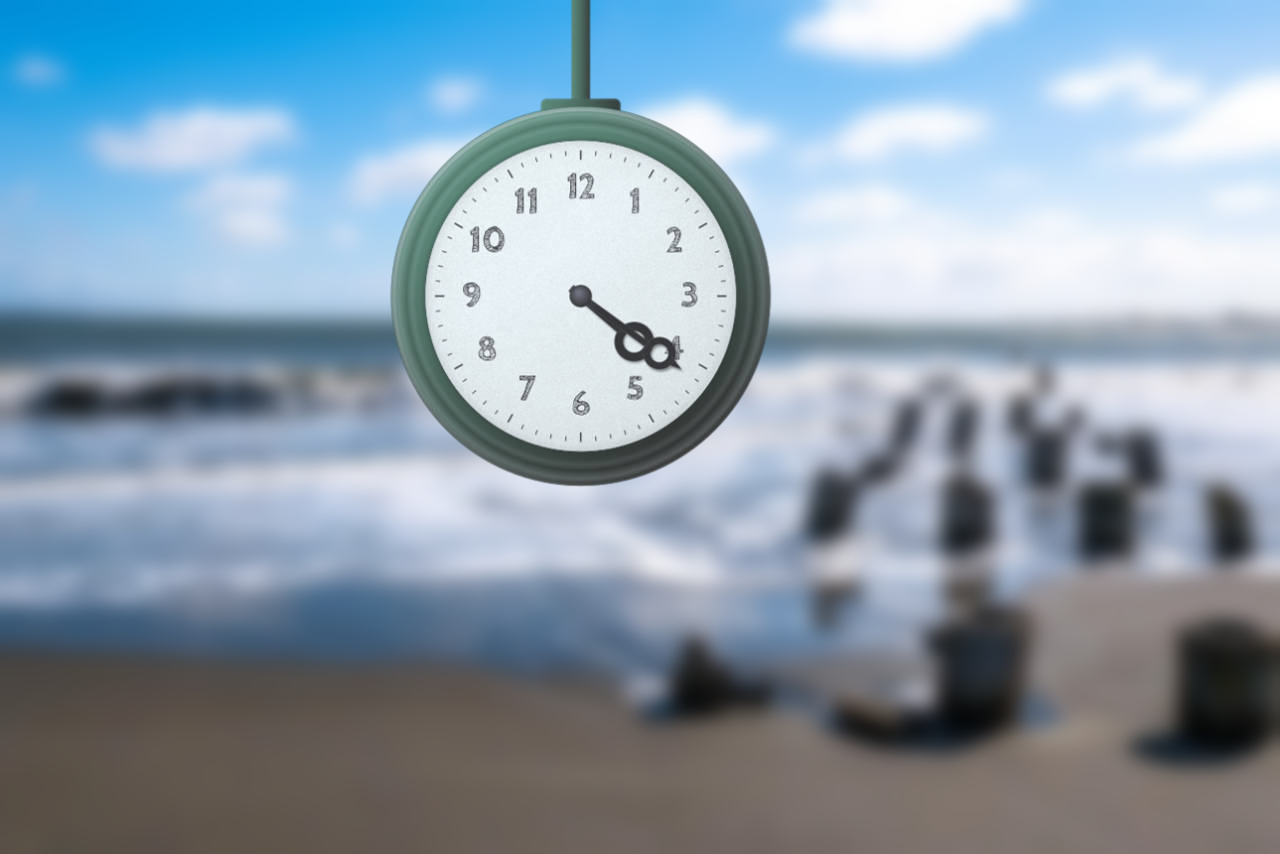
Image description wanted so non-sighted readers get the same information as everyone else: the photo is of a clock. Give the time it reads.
4:21
